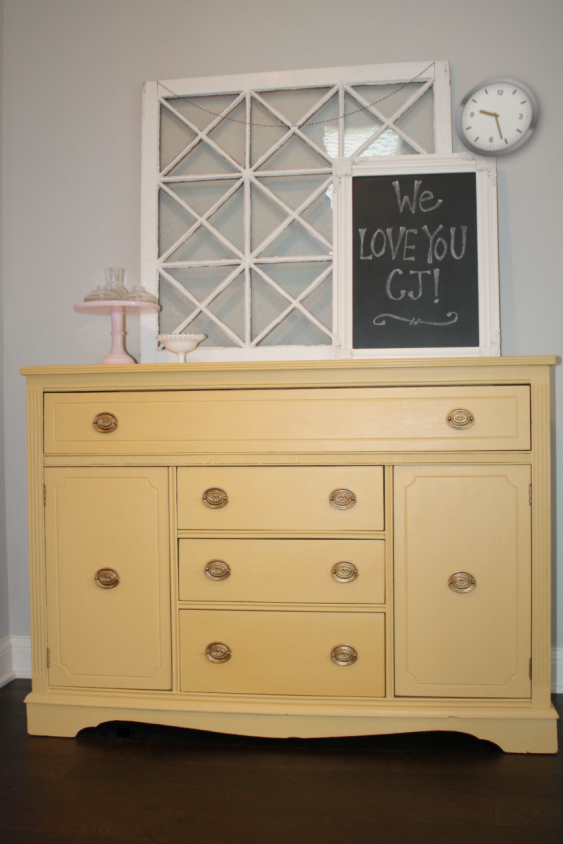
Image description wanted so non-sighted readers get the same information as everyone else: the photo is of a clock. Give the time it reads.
9:26
